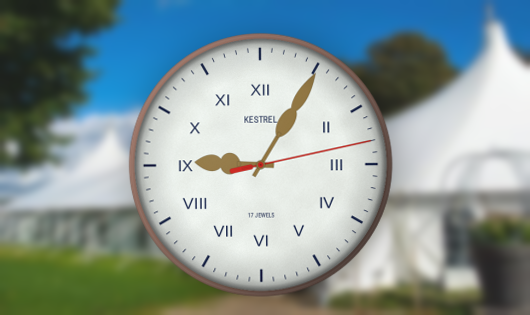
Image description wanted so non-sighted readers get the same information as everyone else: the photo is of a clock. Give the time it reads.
9:05:13
